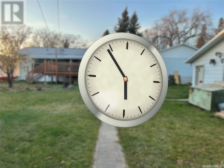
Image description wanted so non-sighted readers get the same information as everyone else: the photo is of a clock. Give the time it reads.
5:54
